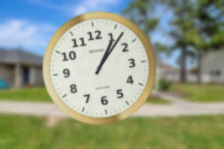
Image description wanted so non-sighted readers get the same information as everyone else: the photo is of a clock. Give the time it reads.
1:07
